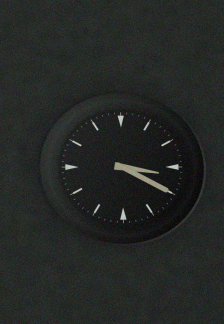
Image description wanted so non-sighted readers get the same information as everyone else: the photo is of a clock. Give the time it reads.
3:20
